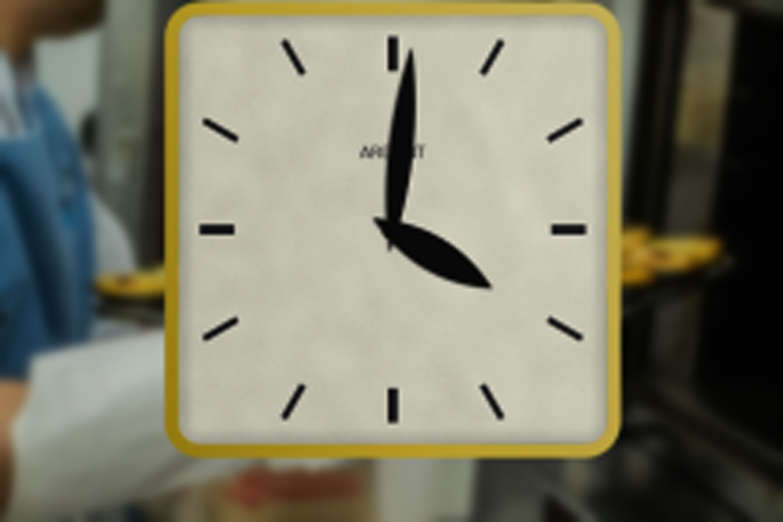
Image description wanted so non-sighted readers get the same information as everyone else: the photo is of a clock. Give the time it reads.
4:01
